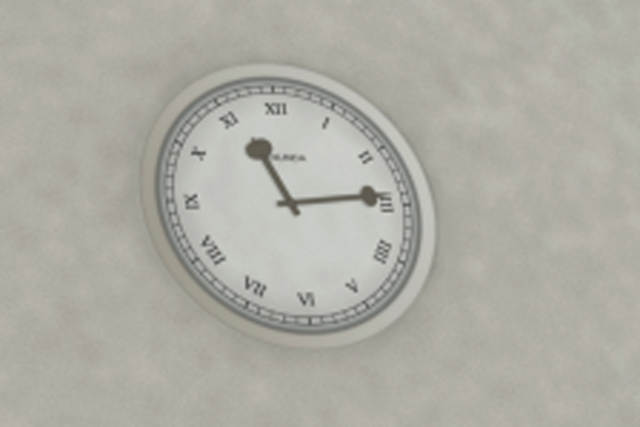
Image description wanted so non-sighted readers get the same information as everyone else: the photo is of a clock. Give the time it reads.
11:14
